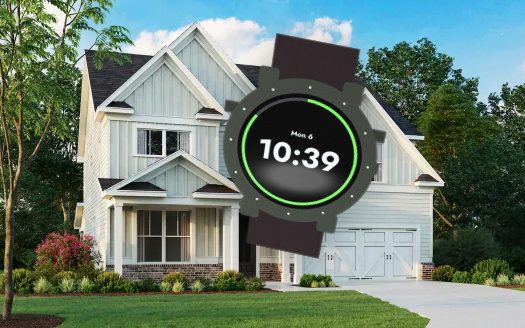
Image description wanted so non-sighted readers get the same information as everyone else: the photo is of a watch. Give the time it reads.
10:39
